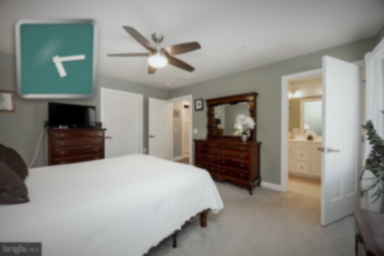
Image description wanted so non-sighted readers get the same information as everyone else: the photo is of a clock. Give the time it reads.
5:14
